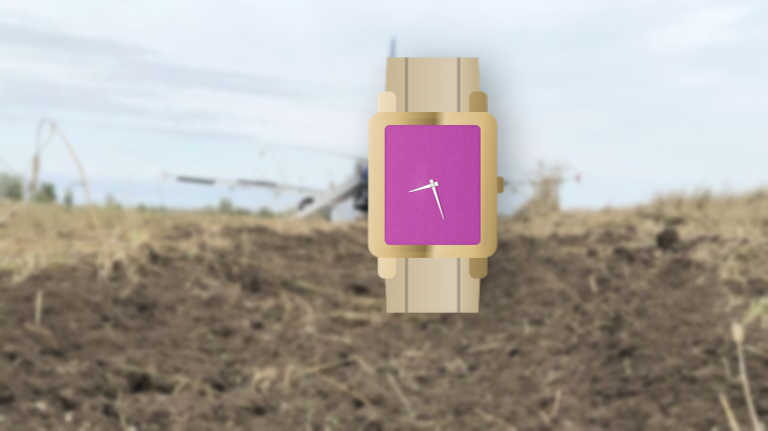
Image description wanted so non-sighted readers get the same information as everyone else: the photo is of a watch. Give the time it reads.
8:27
